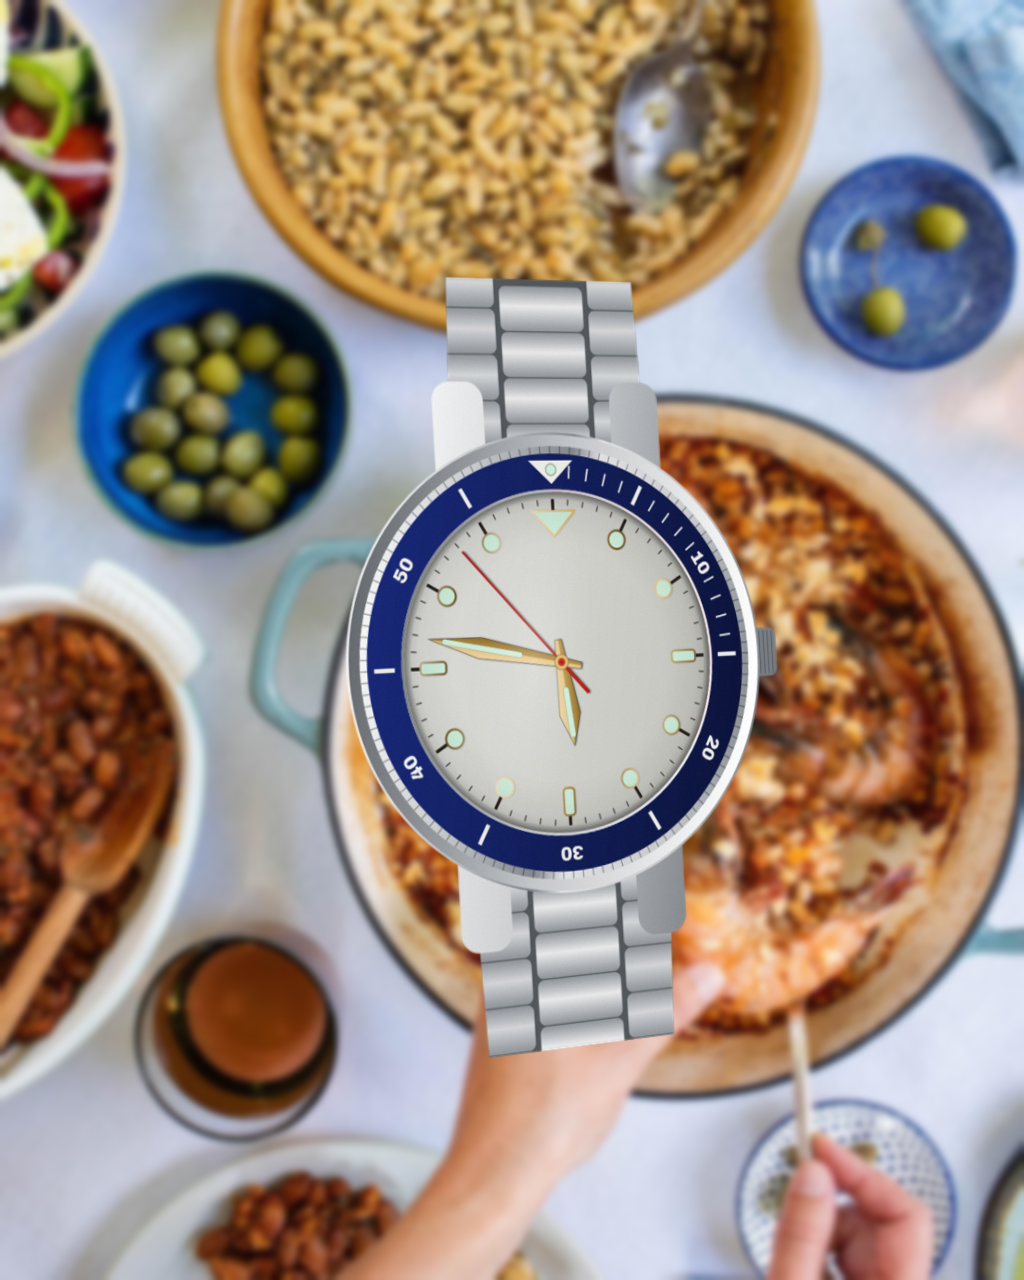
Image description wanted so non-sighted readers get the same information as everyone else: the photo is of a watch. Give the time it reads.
5:46:53
